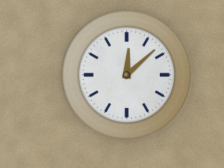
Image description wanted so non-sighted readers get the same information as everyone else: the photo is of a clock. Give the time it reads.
12:08
